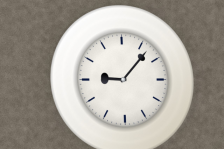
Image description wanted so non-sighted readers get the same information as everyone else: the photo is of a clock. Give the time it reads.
9:07
